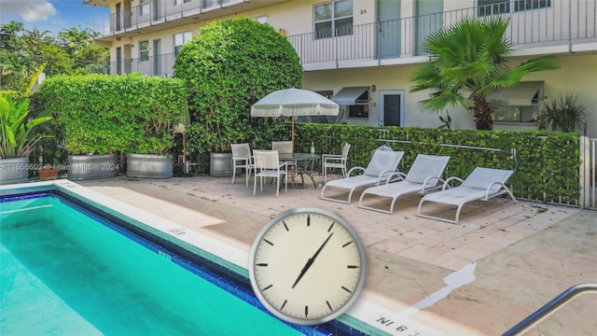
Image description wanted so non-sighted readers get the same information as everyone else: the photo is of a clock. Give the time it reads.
7:06
